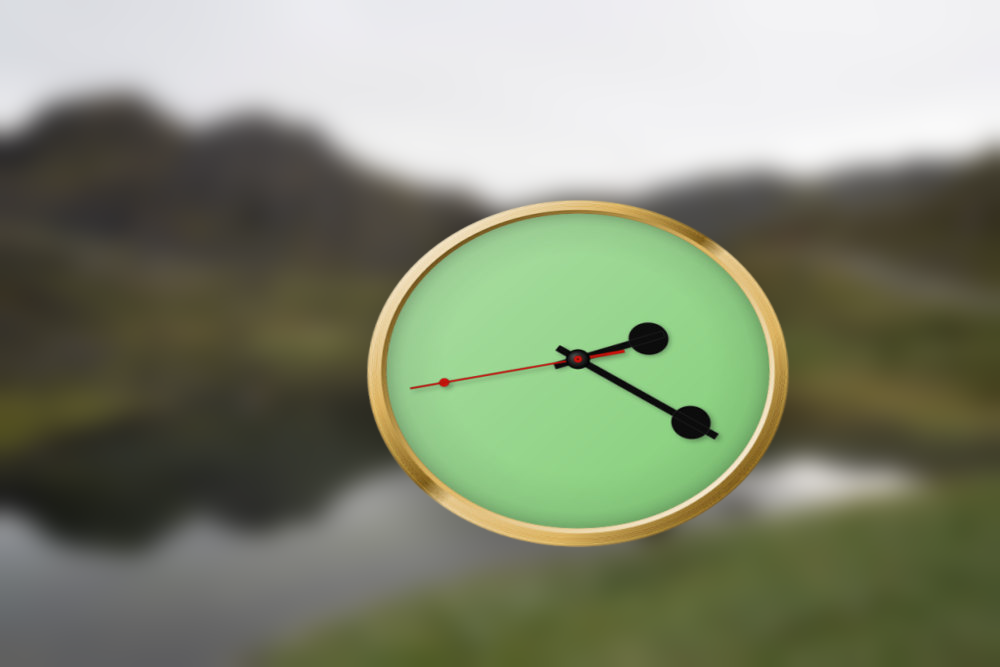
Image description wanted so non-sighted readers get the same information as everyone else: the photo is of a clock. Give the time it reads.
2:20:43
